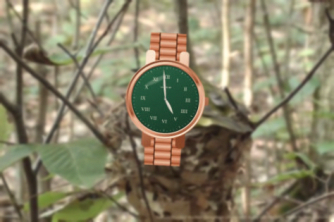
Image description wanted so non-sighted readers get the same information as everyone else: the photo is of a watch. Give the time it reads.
4:59
